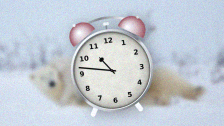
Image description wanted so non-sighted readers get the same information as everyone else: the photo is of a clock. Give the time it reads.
10:47
